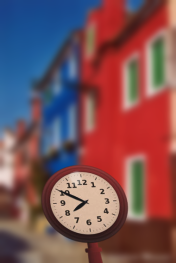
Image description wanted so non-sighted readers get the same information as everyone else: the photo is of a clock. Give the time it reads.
7:50
